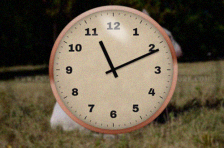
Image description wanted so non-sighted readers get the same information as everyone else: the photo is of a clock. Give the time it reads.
11:11
